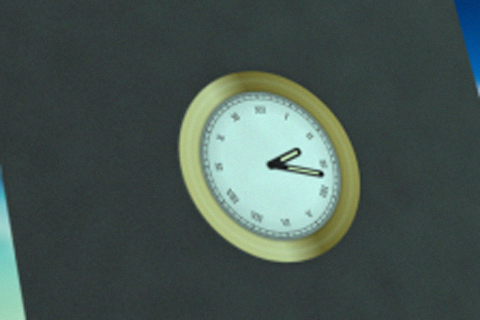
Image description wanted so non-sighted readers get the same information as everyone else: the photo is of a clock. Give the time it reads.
2:17
